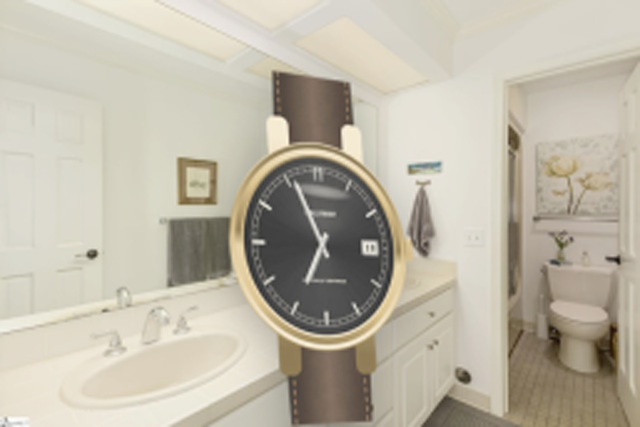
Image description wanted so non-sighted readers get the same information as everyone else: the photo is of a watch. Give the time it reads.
6:56
